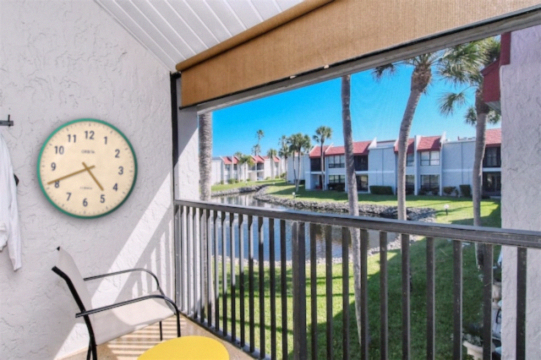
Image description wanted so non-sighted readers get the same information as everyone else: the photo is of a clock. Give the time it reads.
4:41
